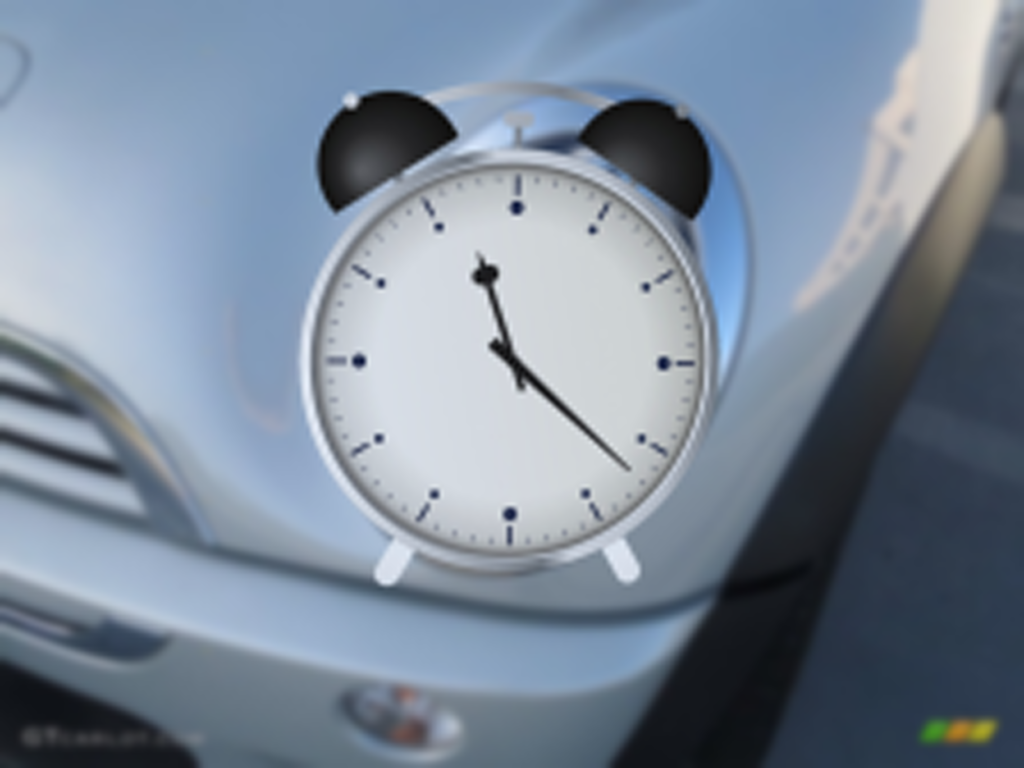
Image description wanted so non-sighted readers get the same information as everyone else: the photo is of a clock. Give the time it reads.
11:22
